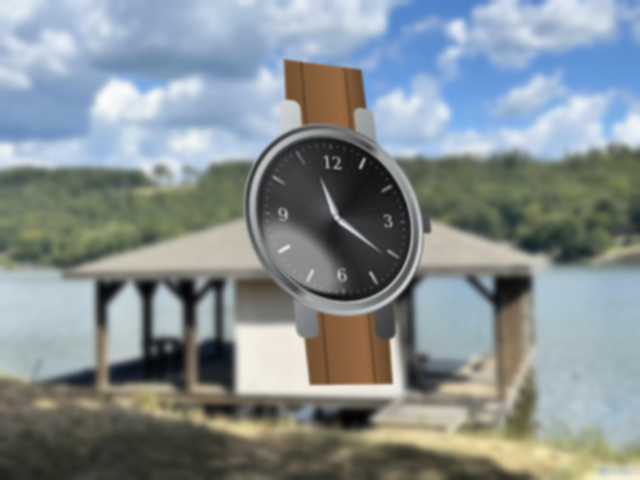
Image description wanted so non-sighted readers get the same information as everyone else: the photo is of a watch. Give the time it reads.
11:21
